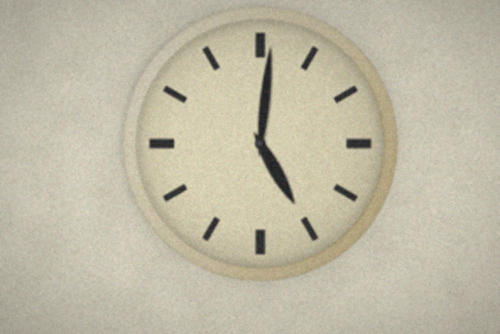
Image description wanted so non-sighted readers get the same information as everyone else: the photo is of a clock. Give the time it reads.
5:01
